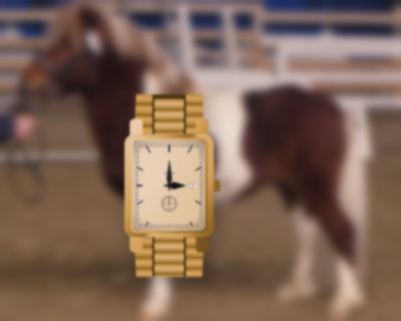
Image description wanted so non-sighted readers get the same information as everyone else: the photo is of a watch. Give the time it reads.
3:00
